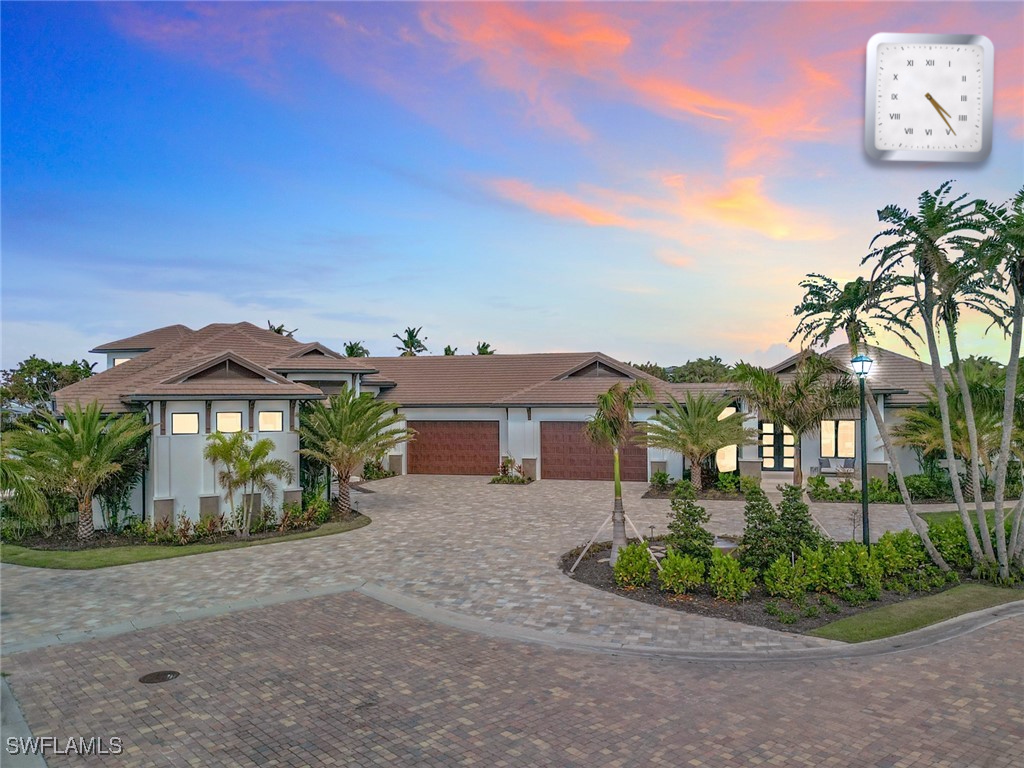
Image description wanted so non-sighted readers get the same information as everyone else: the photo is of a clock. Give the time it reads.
4:24
